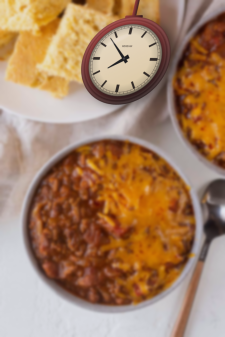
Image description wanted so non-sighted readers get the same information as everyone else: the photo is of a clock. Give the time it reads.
7:53
